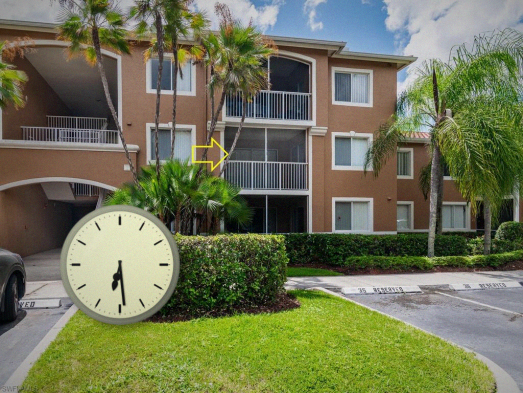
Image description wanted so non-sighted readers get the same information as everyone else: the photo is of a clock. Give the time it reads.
6:29
